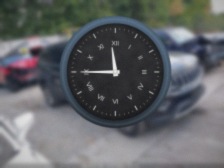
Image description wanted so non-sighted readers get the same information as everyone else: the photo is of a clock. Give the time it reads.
11:45
